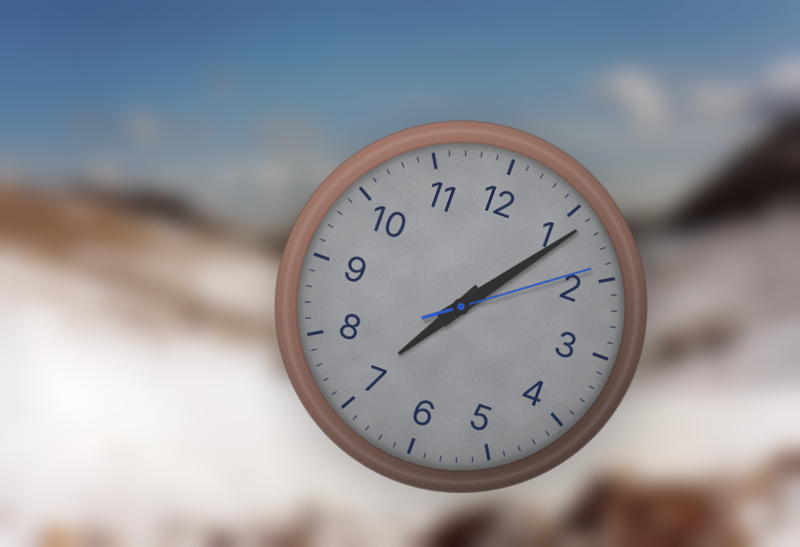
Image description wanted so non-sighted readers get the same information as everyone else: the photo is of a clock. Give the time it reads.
7:06:09
